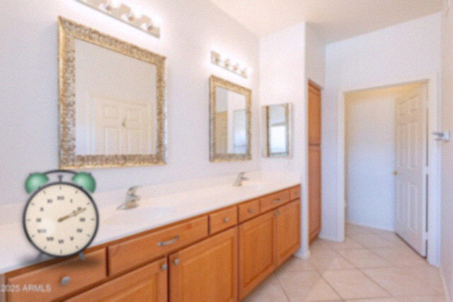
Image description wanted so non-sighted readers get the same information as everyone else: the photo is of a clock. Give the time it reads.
2:11
